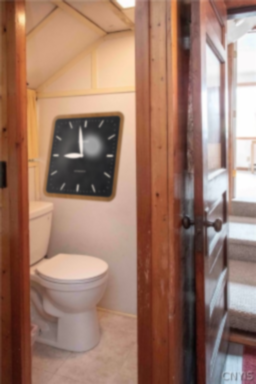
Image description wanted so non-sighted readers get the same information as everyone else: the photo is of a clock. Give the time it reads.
8:58
